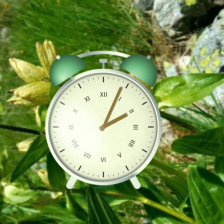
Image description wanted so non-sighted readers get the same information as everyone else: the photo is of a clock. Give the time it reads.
2:04
